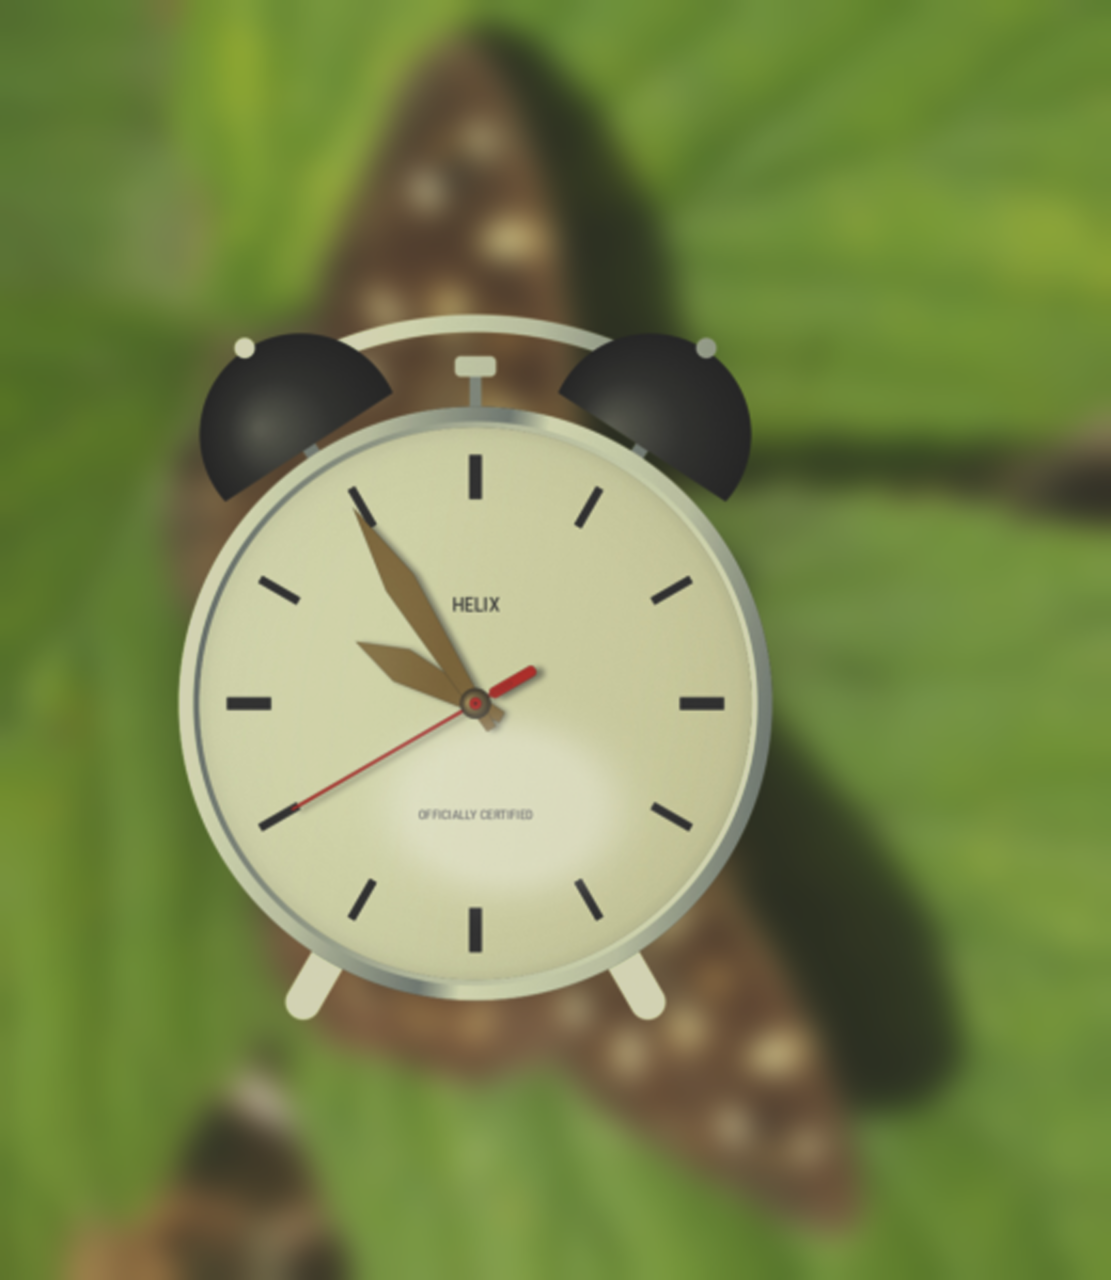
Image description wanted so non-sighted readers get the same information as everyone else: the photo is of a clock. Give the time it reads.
9:54:40
